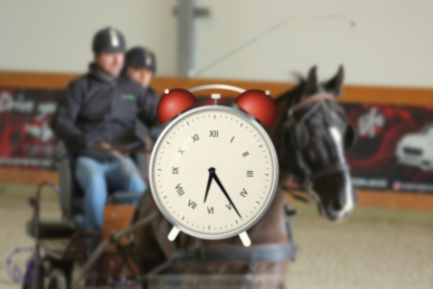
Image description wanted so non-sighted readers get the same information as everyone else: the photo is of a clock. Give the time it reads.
6:24
